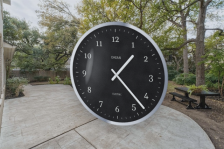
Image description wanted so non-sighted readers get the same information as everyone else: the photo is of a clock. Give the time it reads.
1:23
